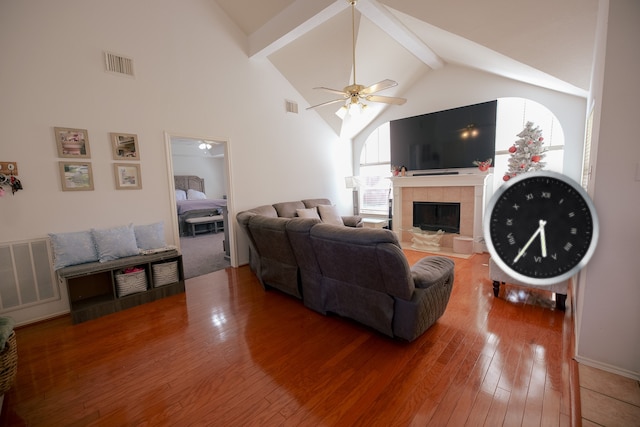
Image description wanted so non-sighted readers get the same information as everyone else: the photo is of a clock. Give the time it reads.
5:35
